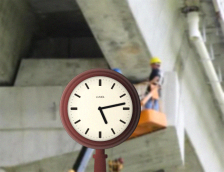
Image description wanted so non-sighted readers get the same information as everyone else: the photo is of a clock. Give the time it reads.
5:13
